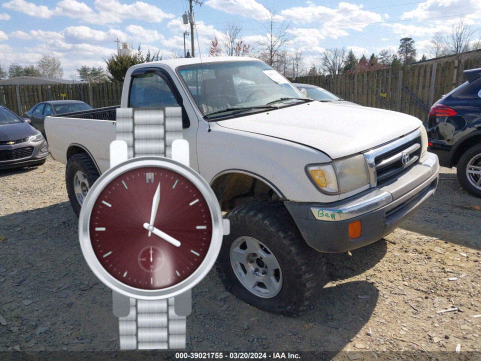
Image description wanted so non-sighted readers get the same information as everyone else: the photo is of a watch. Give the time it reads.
4:02
